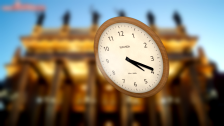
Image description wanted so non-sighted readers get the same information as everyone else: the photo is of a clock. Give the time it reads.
4:19
